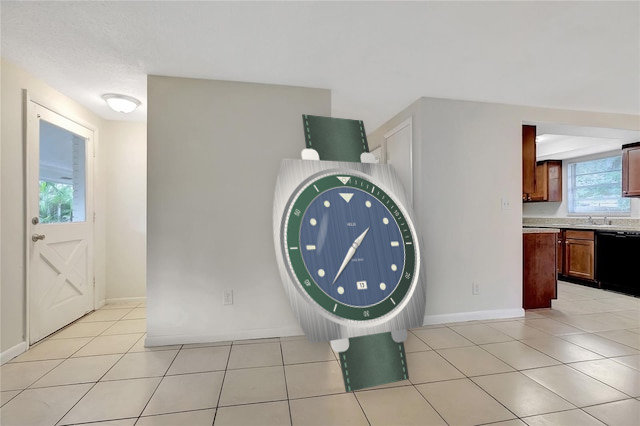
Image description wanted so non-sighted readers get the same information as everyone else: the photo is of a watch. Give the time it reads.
1:37
